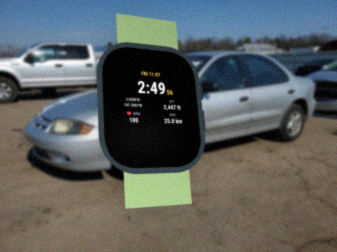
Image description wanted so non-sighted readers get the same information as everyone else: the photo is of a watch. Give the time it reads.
2:49
